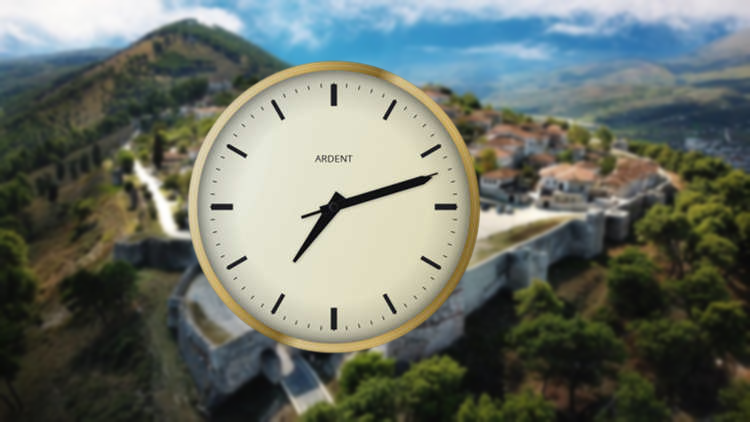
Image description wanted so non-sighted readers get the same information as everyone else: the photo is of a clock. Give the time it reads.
7:12:12
